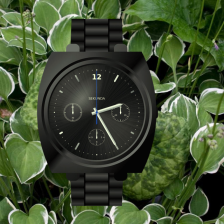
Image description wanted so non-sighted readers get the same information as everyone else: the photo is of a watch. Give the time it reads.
2:25
